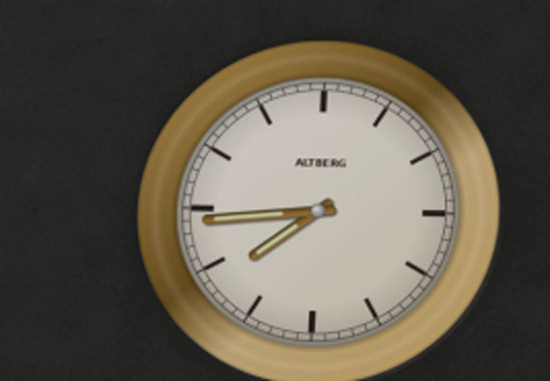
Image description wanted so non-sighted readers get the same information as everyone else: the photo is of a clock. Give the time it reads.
7:44
